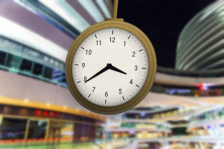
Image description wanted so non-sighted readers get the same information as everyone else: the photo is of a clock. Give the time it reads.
3:39
